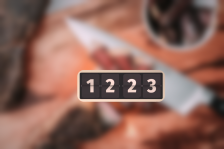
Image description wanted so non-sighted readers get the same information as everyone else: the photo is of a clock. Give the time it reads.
12:23
